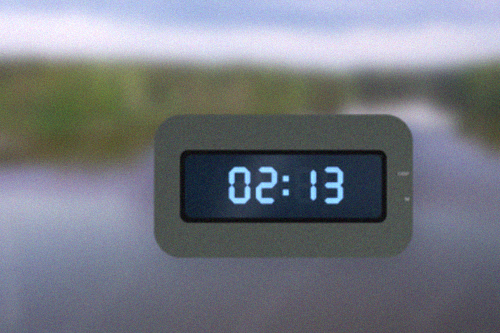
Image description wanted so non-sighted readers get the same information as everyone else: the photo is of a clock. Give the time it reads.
2:13
